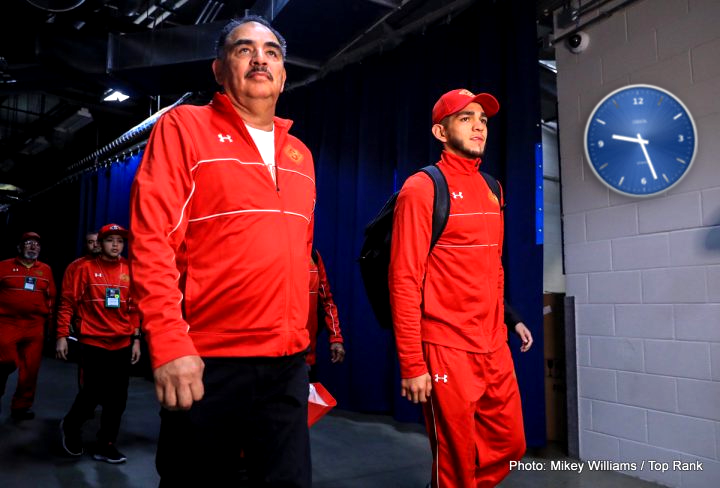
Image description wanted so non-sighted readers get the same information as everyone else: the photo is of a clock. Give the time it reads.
9:27
